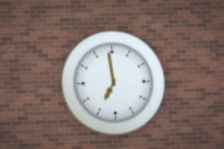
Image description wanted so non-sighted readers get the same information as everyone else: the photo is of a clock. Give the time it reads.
6:59
